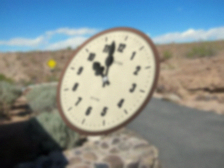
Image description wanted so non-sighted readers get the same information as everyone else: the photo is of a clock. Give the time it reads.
9:57
